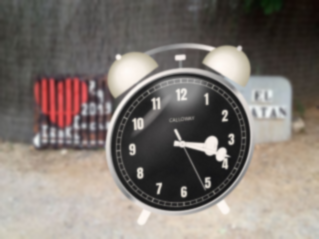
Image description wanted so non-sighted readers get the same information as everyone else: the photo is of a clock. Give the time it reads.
3:18:26
